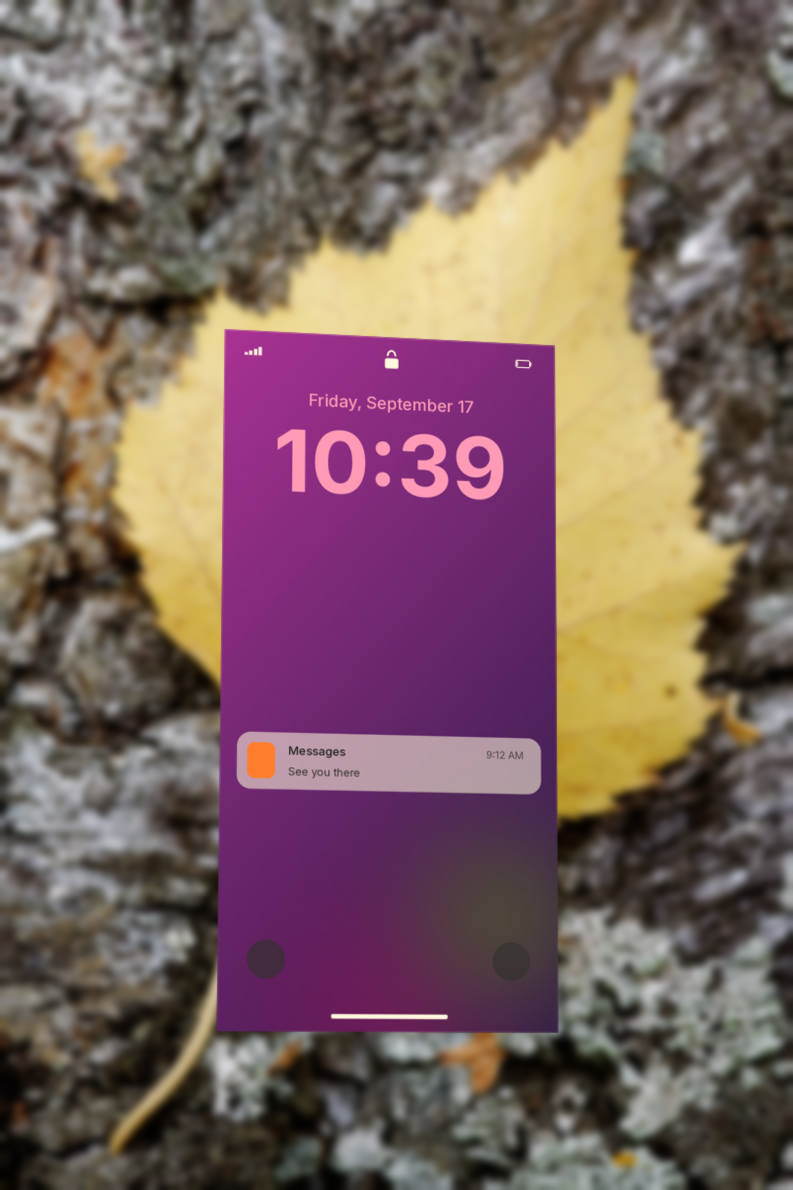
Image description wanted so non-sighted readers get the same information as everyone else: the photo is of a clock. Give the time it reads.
10:39
